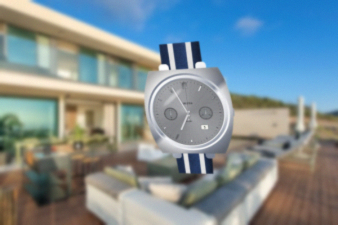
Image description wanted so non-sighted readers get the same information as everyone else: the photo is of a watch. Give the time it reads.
6:56
